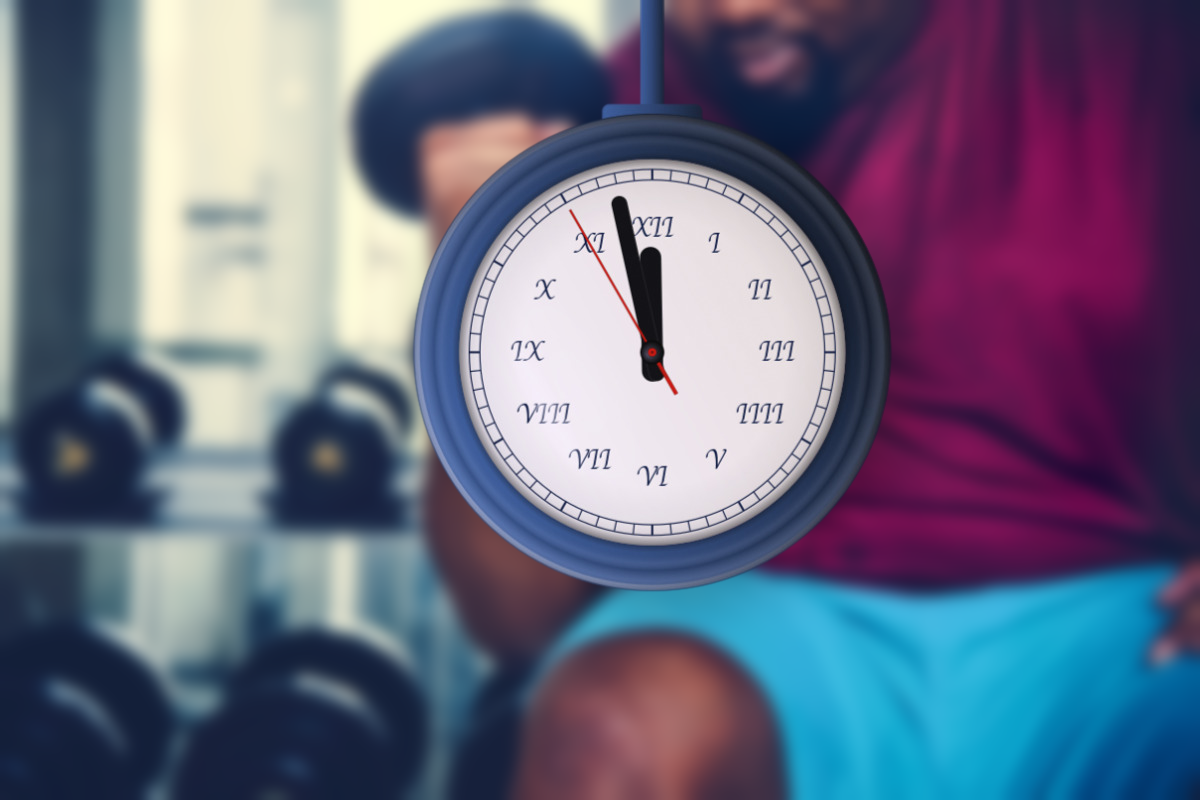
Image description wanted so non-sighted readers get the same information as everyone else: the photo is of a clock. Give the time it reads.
11:57:55
